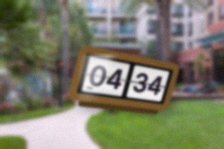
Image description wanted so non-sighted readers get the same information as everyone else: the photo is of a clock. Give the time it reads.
4:34
